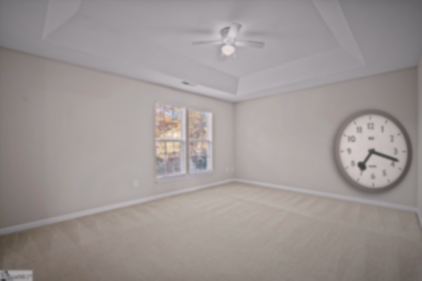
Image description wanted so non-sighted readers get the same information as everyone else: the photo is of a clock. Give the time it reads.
7:18
